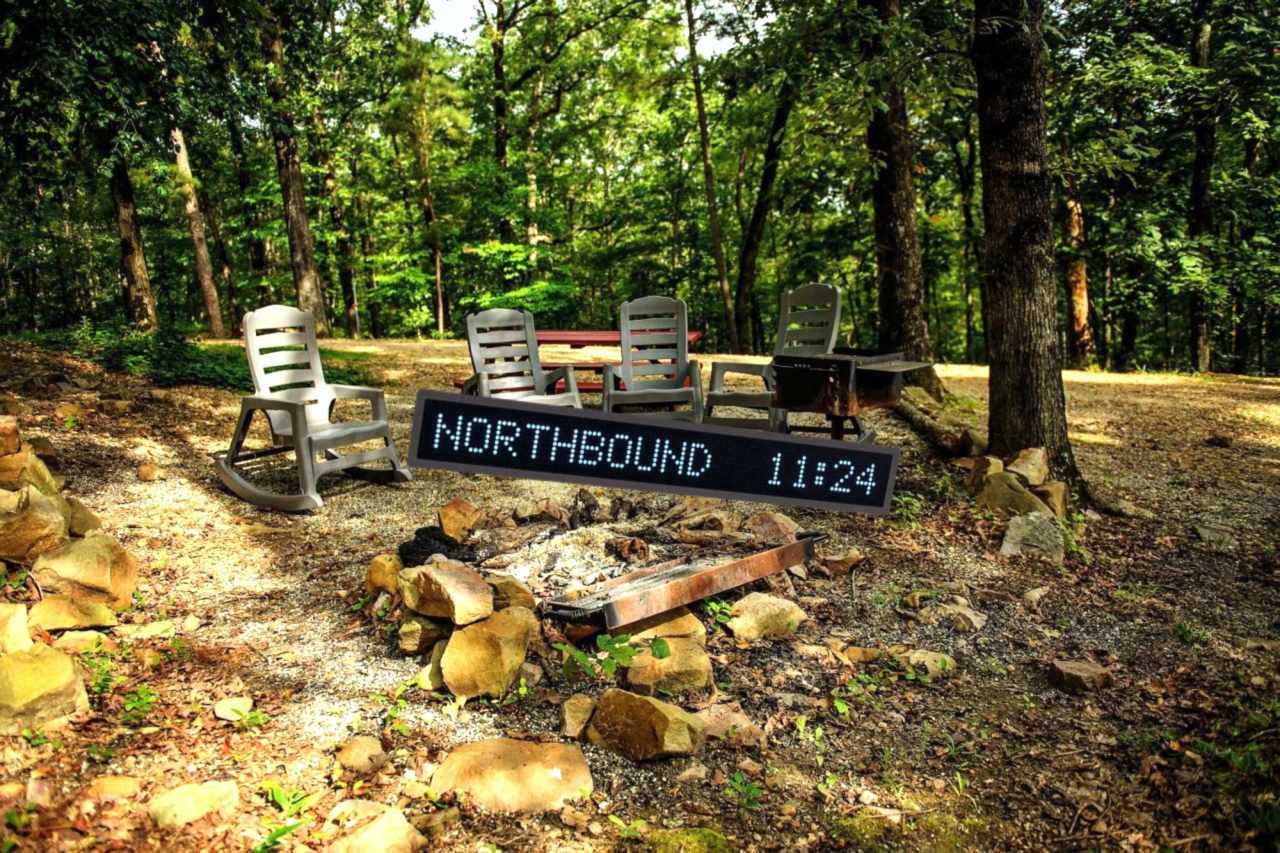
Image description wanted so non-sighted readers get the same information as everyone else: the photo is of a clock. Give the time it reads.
11:24
